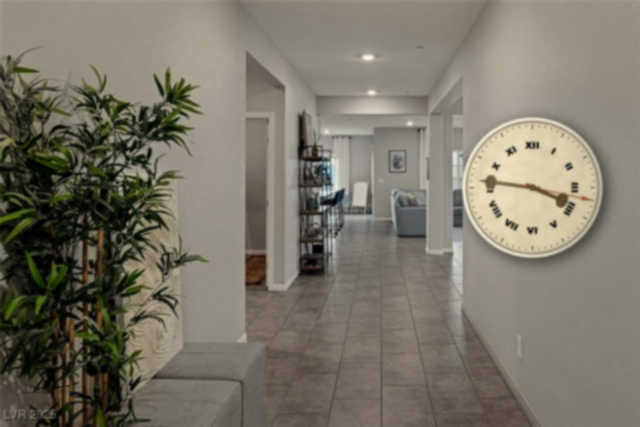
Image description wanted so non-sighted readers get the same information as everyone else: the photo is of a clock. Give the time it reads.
3:46:17
